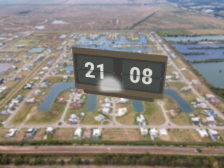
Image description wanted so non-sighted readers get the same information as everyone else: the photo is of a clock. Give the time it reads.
21:08
